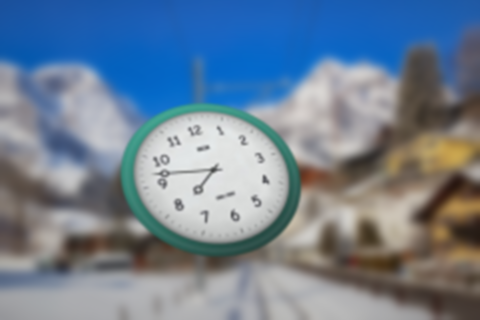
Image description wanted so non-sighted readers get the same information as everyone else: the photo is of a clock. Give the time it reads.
7:47
